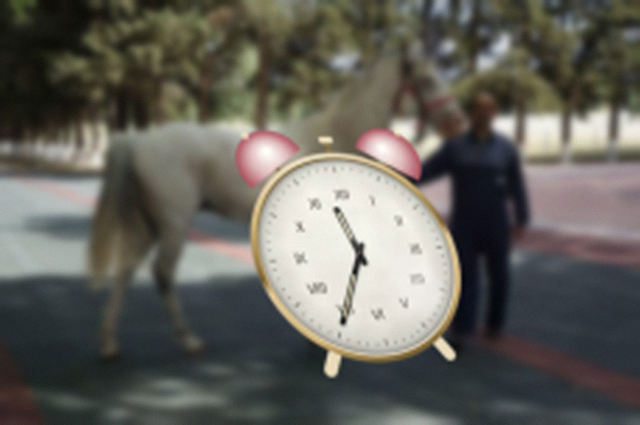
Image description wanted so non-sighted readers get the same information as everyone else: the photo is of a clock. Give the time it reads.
11:35
